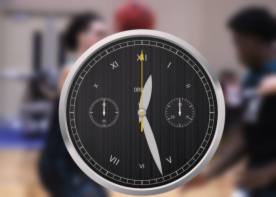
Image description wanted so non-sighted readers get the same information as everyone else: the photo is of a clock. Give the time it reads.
12:27
